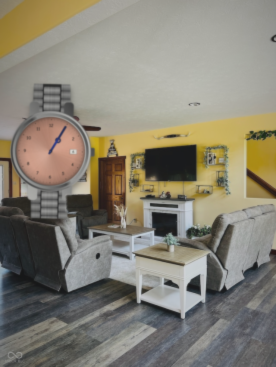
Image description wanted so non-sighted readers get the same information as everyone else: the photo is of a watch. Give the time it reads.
1:05
